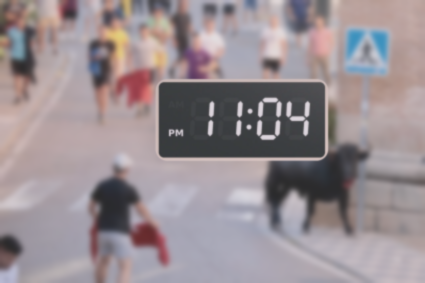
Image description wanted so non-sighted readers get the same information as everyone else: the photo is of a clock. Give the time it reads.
11:04
